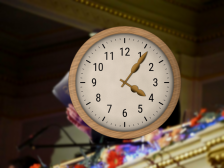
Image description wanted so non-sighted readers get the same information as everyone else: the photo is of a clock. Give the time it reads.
4:06
